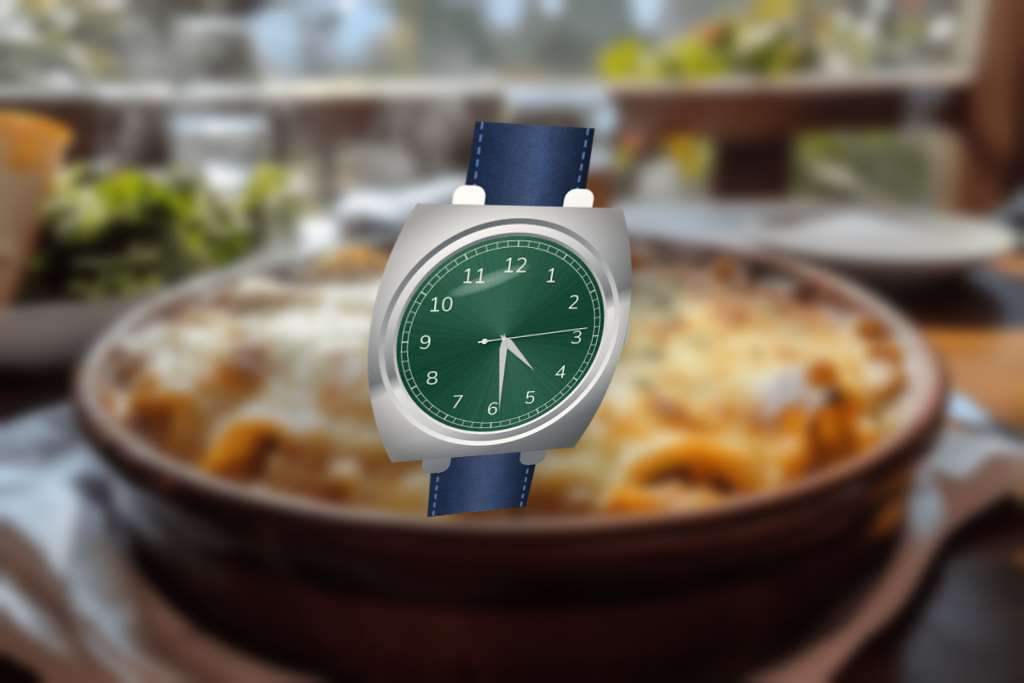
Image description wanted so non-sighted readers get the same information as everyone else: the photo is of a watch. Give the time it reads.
4:29:14
